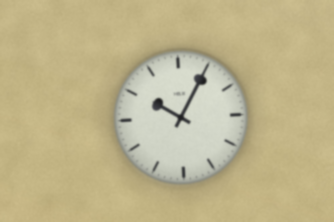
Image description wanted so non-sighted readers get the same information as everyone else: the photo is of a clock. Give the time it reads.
10:05
